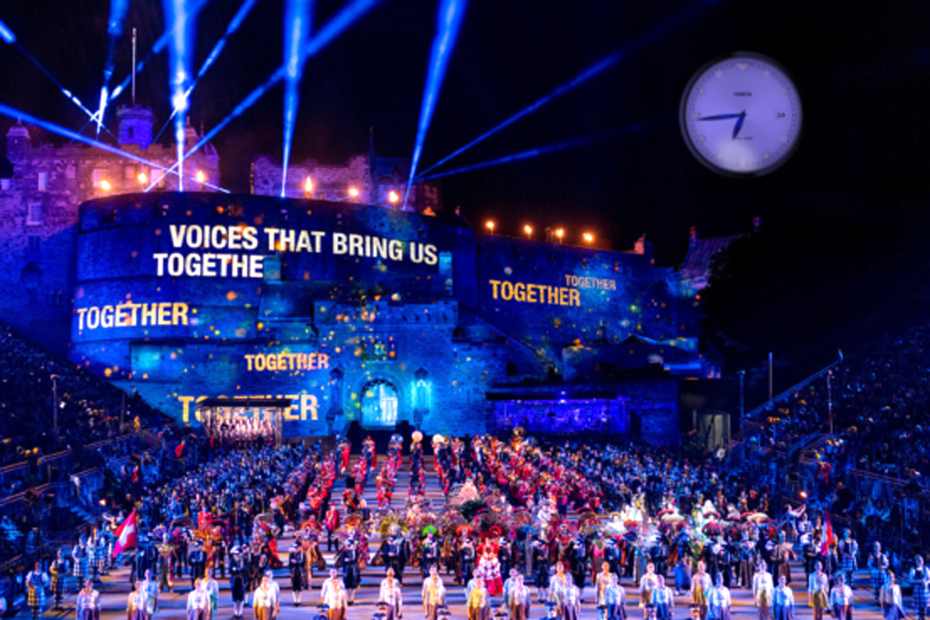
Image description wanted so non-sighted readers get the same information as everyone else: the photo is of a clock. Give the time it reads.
6:44
